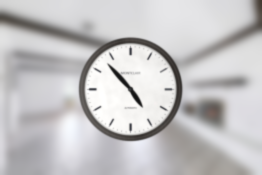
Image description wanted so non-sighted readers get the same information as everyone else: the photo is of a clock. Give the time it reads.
4:53
